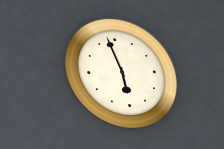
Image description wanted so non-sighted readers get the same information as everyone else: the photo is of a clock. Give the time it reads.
5:58
